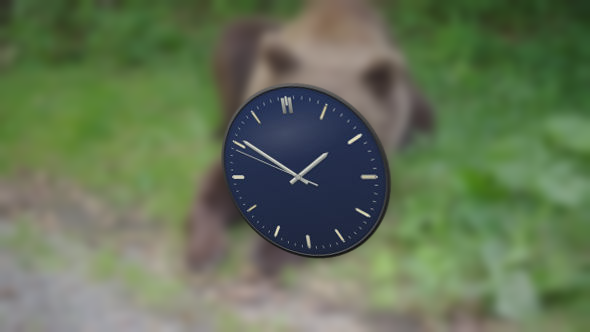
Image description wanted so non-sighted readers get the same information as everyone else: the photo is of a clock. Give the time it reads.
1:50:49
